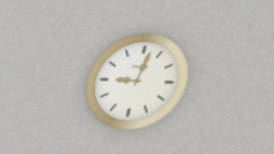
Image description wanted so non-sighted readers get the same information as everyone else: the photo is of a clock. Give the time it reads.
9:02
